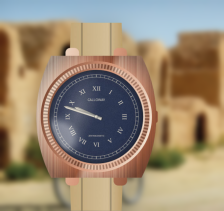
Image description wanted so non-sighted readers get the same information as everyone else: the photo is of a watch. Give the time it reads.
9:48
